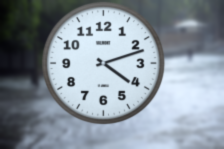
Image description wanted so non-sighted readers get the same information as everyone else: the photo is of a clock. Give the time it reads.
4:12
